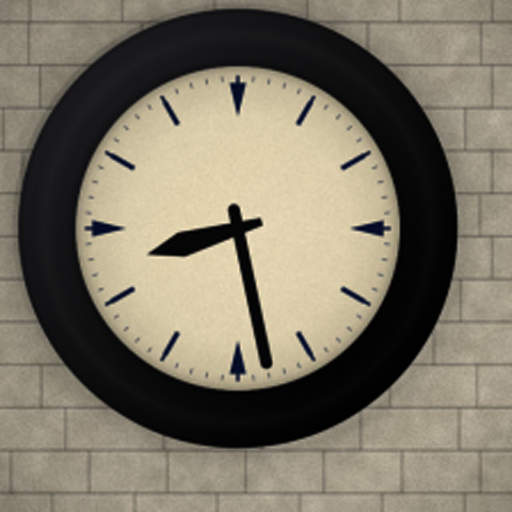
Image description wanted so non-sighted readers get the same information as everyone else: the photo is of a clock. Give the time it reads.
8:28
